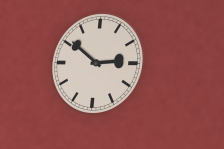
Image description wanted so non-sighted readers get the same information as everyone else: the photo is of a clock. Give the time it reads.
2:51
